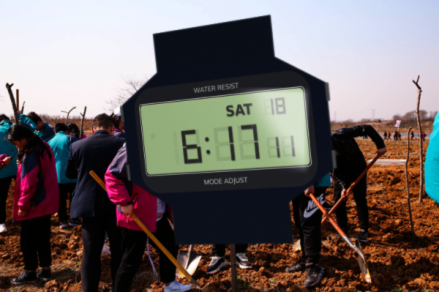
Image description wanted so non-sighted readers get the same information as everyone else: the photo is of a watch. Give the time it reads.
6:17:11
